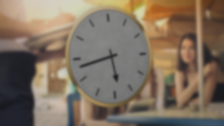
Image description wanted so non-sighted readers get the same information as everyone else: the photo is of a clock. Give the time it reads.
5:43
